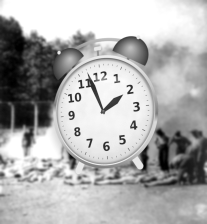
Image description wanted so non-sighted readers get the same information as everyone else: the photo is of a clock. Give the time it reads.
1:57
